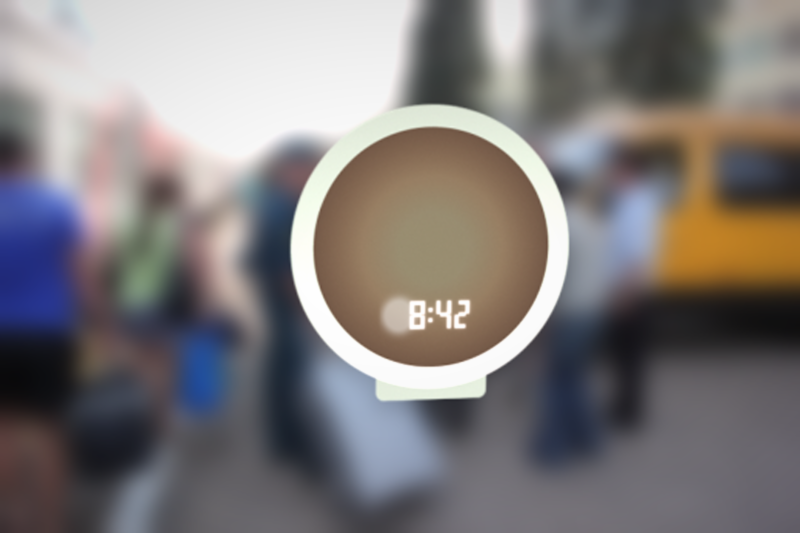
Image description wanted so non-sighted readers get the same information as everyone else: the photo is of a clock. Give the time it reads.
8:42
